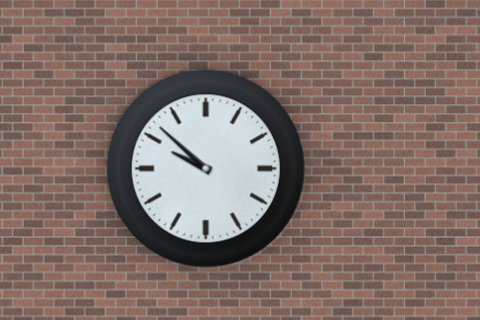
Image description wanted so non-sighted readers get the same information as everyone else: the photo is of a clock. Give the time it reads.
9:52
